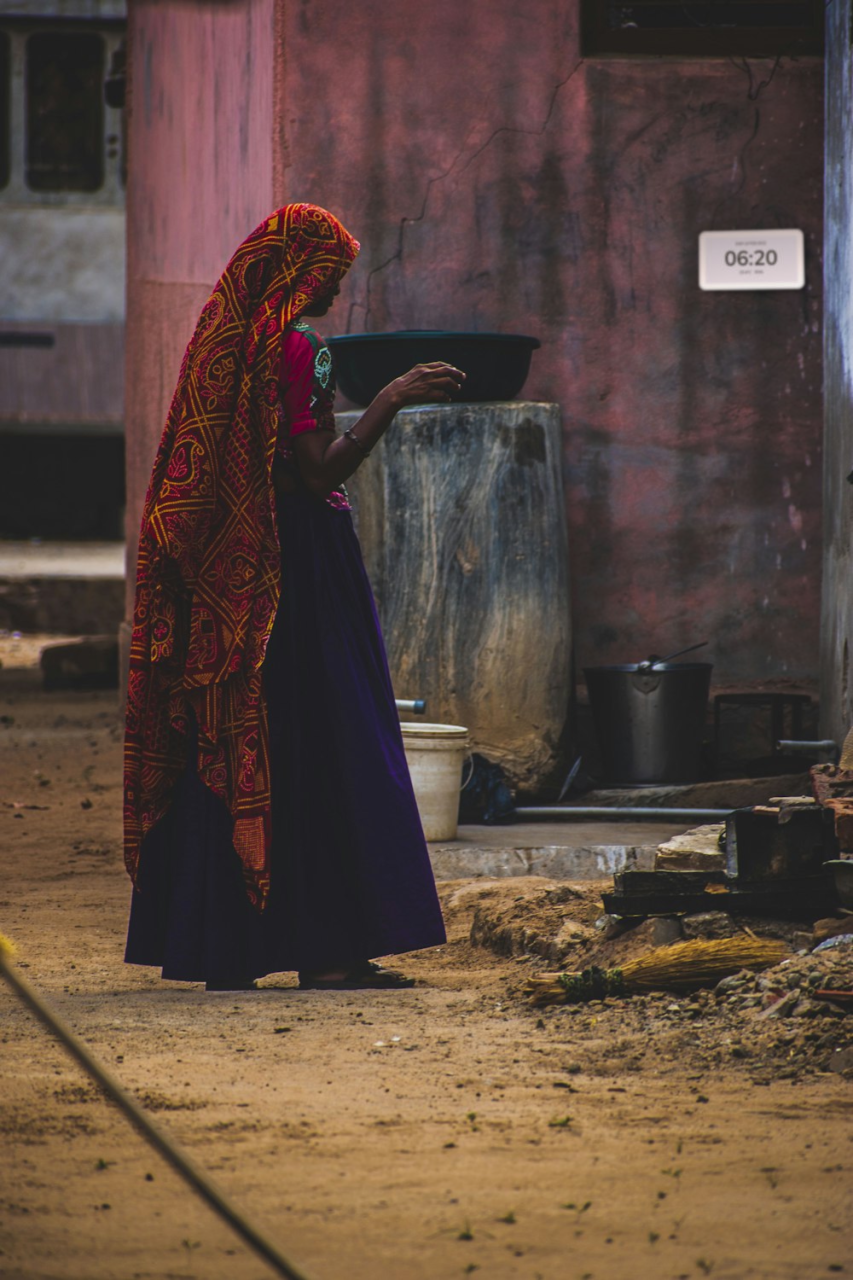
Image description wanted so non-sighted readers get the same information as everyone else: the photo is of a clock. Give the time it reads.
6:20
